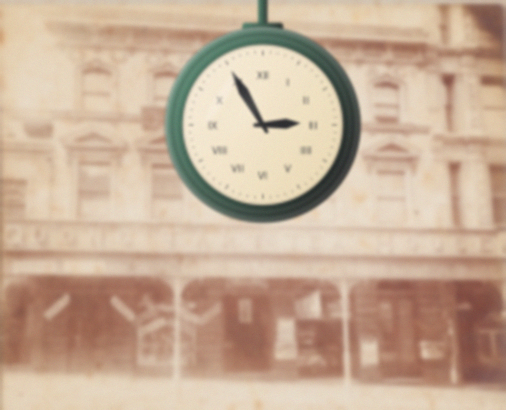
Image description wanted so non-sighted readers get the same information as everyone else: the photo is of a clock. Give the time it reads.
2:55
